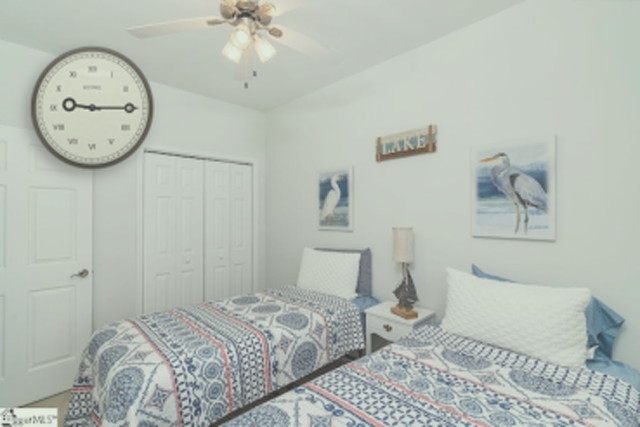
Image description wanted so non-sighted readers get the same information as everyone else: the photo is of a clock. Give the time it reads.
9:15
